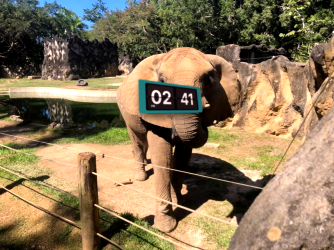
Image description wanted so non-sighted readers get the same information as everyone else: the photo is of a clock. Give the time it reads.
2:41
